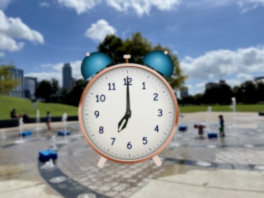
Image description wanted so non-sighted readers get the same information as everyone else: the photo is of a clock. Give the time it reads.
7:00
